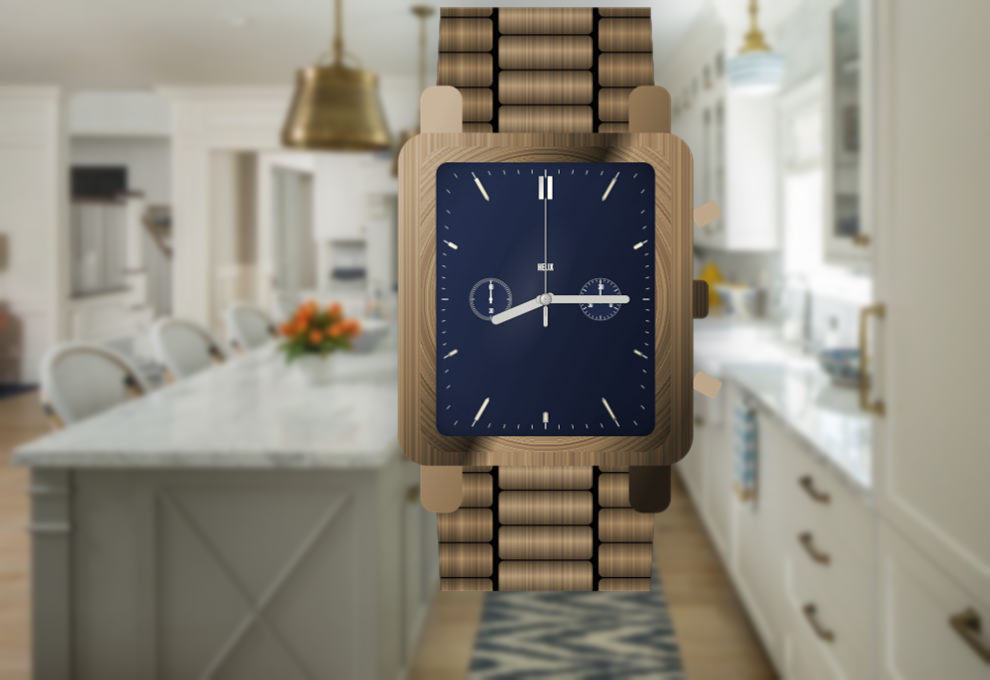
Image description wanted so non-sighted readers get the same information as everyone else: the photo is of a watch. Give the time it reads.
8:15
